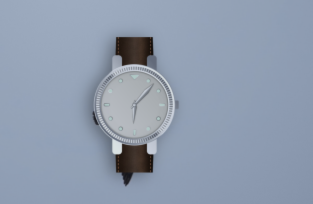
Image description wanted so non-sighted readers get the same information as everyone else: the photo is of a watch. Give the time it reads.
6:07
